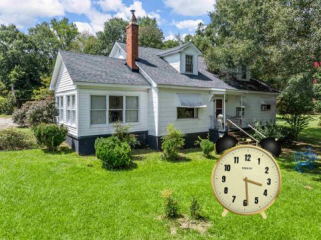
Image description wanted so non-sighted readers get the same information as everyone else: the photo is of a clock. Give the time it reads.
3:29
